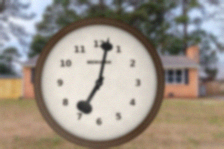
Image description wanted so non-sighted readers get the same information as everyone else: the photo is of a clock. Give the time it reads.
7:02
